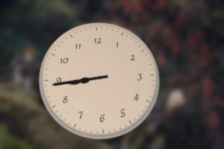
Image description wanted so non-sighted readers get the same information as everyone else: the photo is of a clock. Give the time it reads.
8:44
